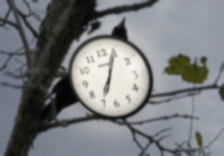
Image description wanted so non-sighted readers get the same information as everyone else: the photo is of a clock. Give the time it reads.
7:04
